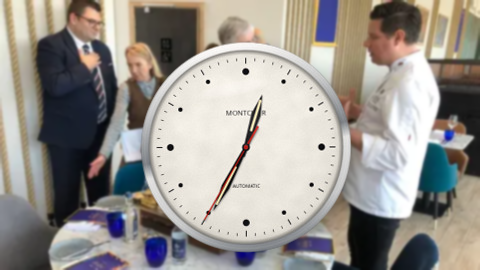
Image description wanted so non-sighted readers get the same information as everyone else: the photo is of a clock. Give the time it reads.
12:34:35
